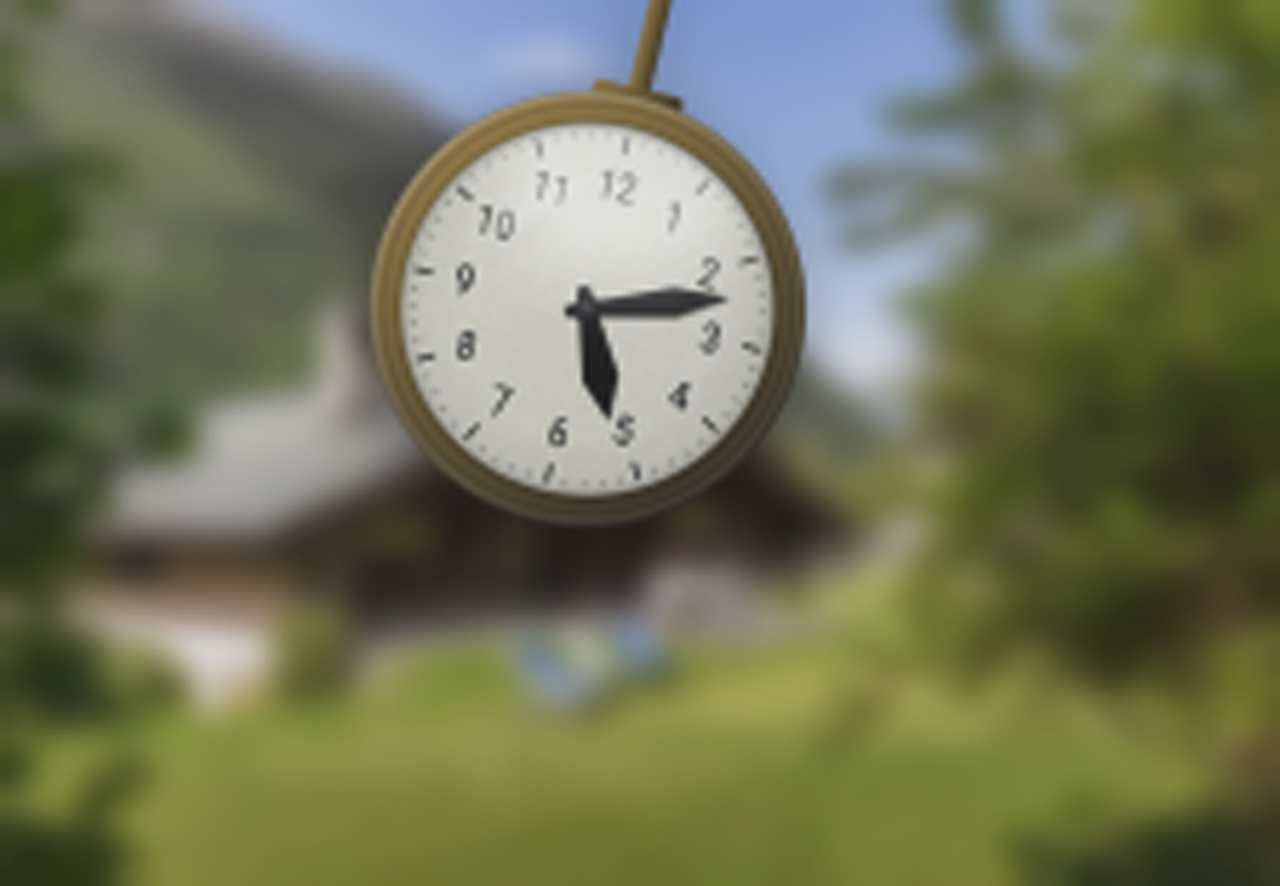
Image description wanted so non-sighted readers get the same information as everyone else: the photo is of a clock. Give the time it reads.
5:12
